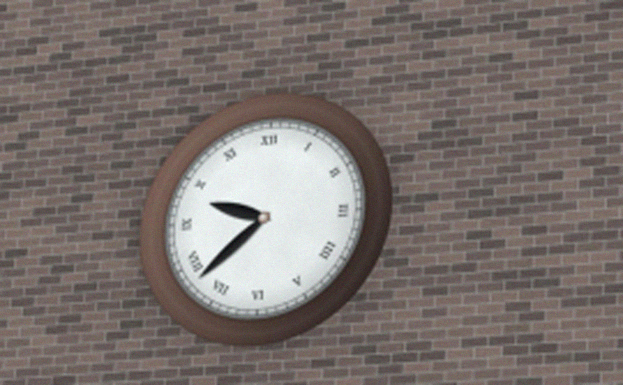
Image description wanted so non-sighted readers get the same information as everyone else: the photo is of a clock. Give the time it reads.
9:38
